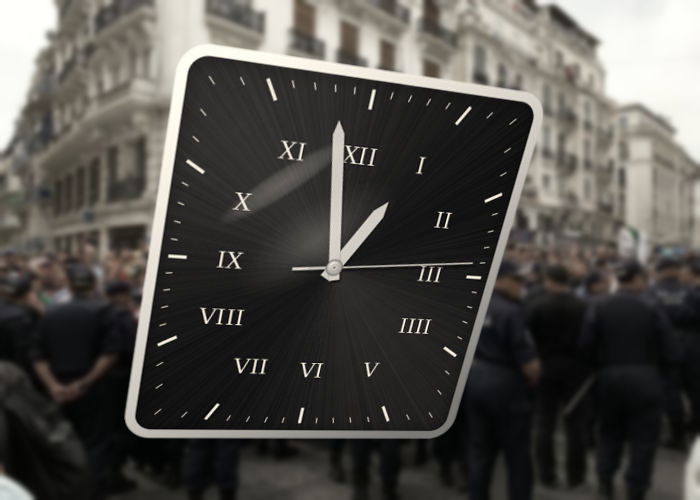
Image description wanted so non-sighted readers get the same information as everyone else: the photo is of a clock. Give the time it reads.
12:58:14
